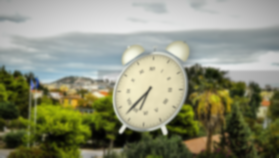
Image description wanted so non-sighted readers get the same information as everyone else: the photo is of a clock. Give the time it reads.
6:37
